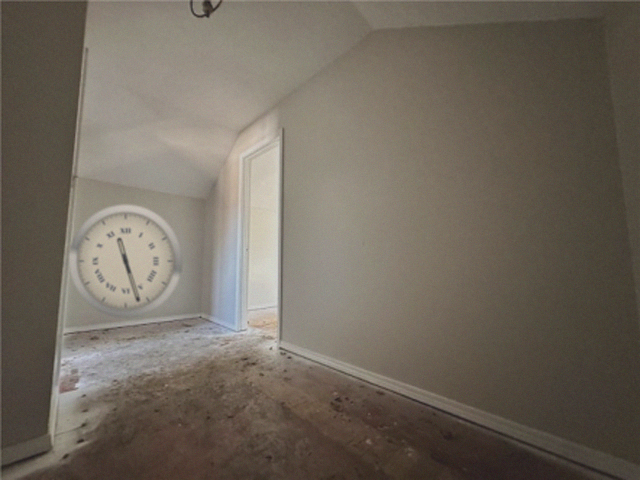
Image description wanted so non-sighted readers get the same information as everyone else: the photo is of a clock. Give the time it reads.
11:27
